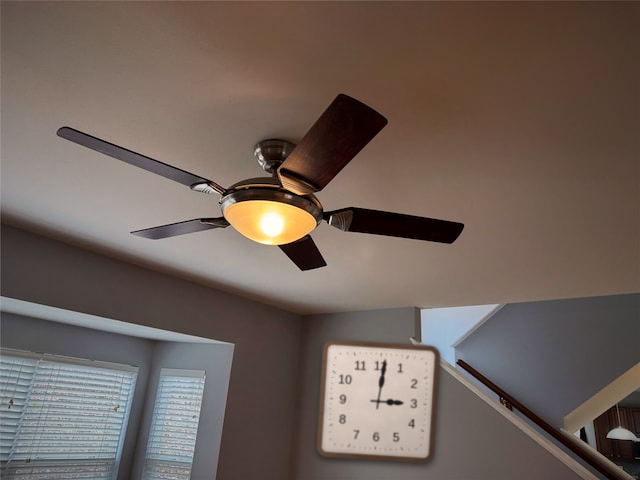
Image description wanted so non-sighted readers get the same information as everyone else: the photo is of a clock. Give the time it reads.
3:01
